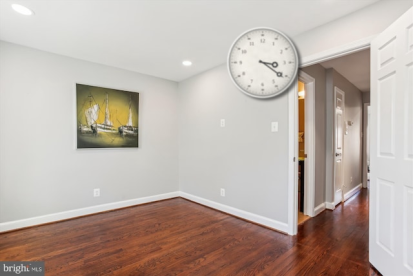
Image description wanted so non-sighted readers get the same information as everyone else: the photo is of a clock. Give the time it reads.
3:21
